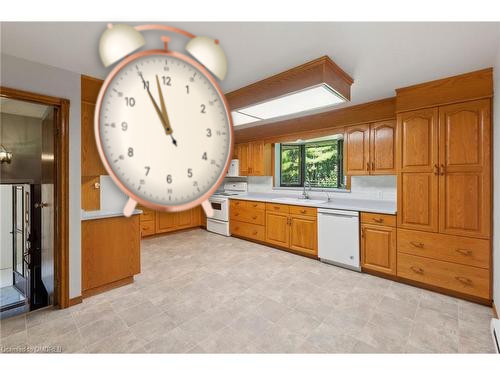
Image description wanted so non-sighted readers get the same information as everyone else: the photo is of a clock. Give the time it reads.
10:57:55
